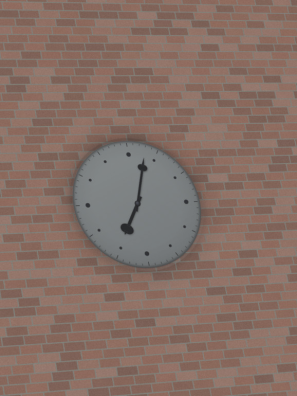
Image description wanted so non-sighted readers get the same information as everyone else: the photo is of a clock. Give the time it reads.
7:03
